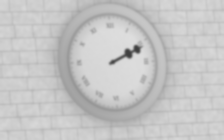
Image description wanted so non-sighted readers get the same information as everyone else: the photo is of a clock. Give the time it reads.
2:11
